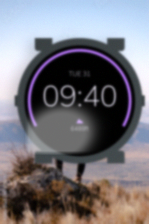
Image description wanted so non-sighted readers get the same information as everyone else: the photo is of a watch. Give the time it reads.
9:40
